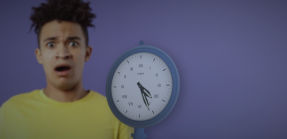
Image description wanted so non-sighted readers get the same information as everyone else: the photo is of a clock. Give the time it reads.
4:26
